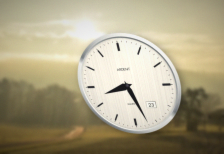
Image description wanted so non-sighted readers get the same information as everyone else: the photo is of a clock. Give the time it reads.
8:27
